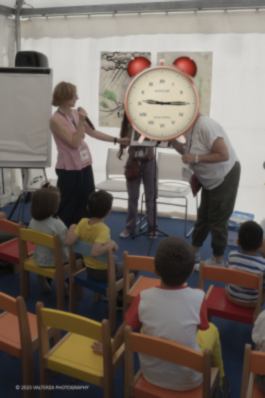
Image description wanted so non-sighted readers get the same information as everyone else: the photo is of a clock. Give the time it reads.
9:15
